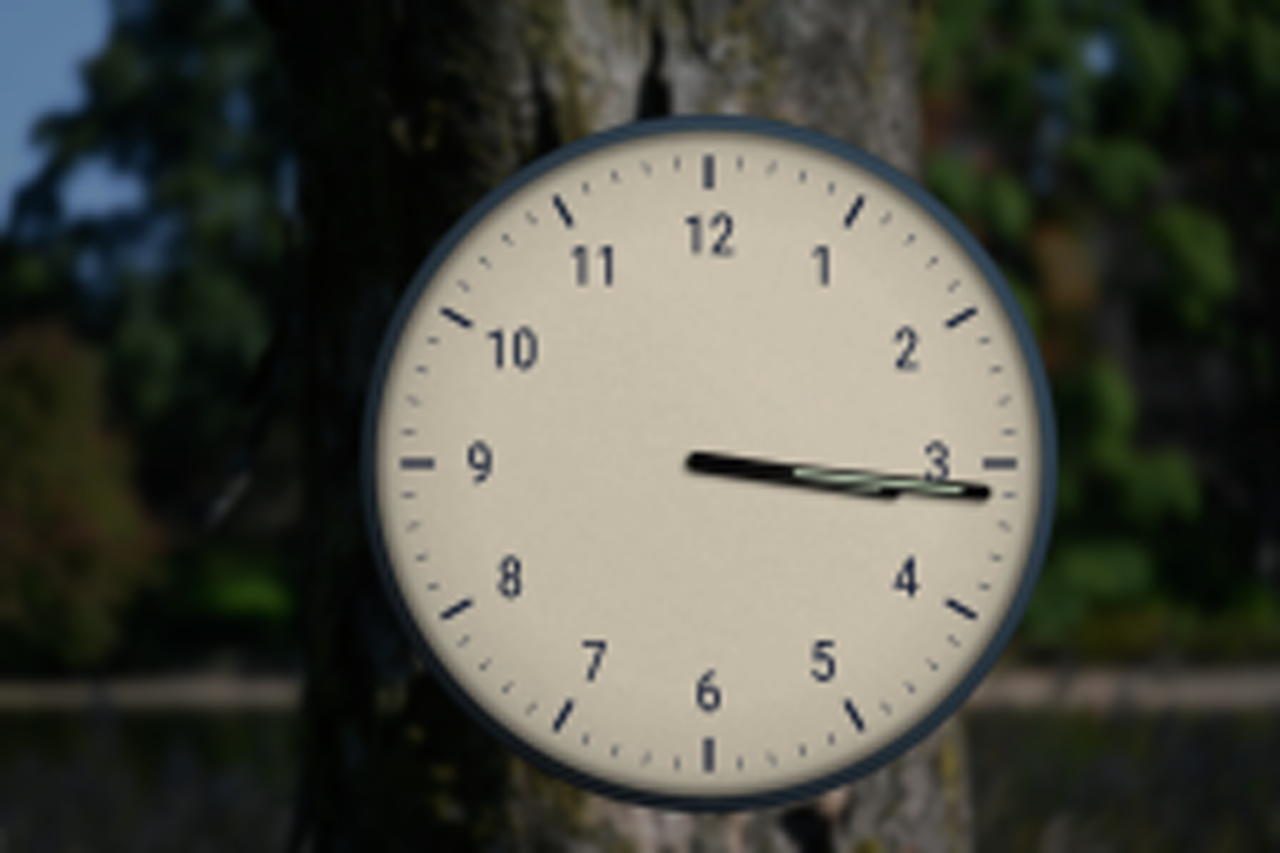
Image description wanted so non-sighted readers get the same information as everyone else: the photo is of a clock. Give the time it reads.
3:16
